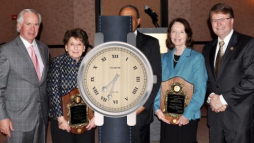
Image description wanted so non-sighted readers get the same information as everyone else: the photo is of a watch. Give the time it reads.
7:33
